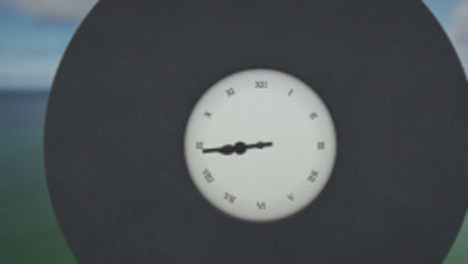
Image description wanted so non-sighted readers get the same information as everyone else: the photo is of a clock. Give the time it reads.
8:44
